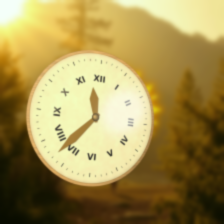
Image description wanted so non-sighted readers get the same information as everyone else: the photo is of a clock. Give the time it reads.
11:37
